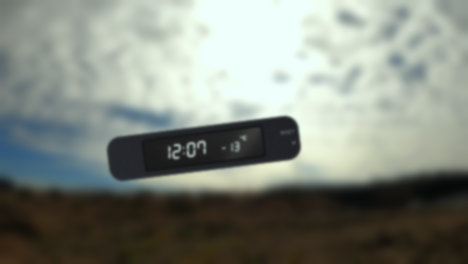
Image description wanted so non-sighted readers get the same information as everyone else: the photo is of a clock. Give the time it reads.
12:07
